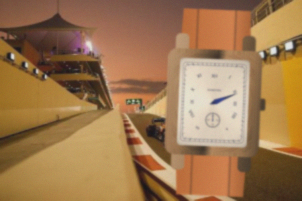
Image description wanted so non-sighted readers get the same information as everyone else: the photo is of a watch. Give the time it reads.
2:11
